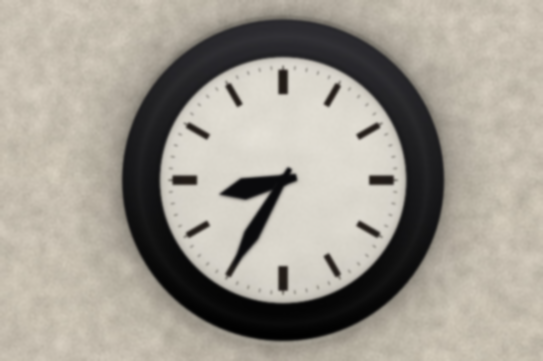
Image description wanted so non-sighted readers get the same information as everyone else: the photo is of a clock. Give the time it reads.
8:35
